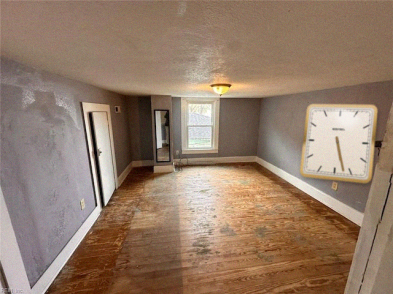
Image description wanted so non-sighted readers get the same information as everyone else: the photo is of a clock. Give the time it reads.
5:27
